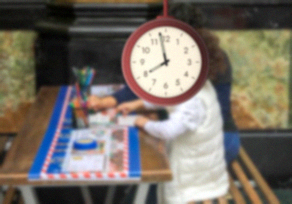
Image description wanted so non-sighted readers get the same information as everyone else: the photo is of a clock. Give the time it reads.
7:58
